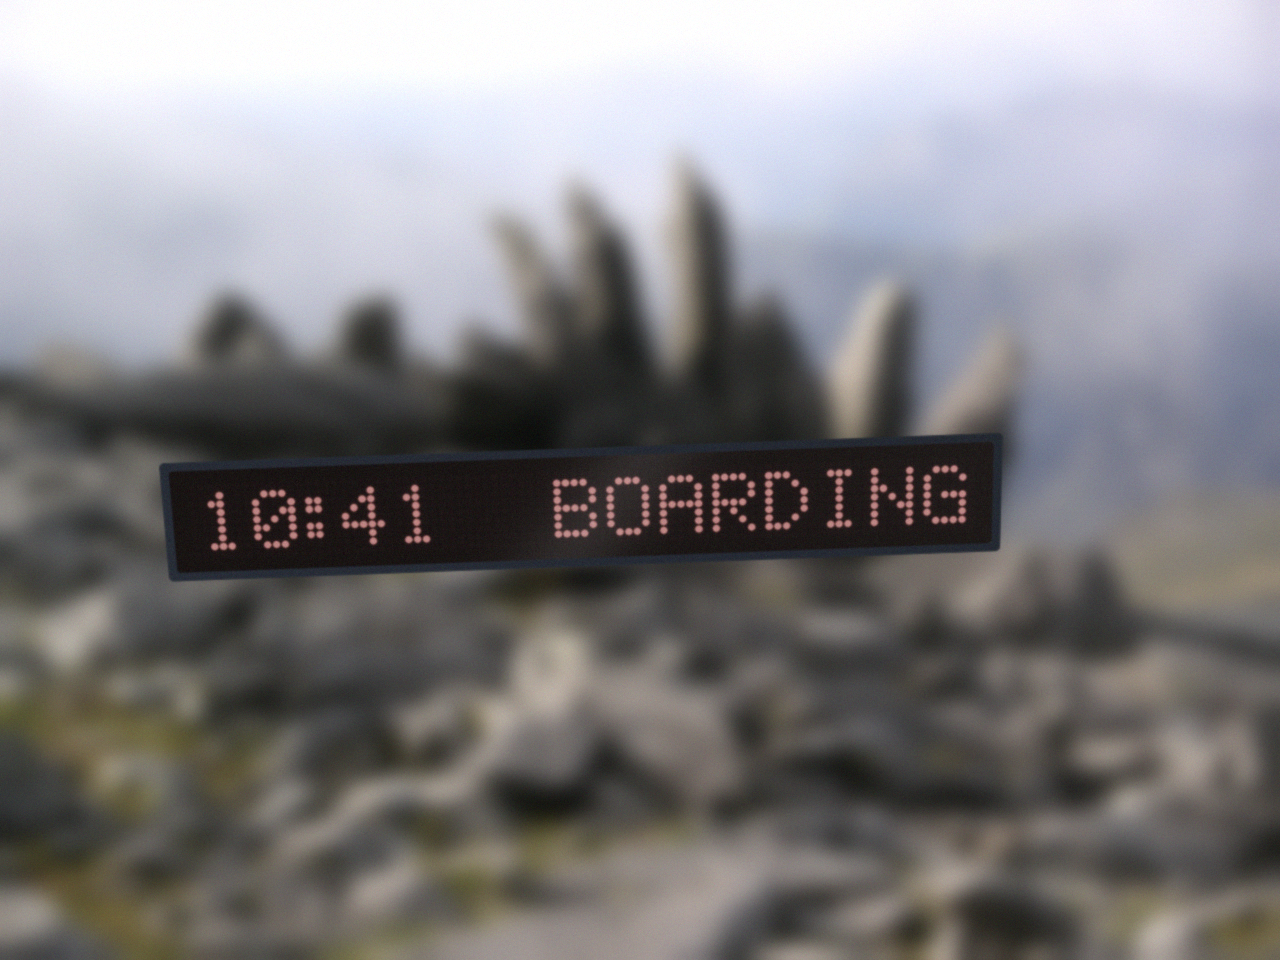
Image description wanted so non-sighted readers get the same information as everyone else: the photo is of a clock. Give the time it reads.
10:41
